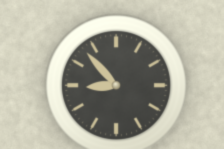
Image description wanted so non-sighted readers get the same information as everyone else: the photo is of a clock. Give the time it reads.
8:53
